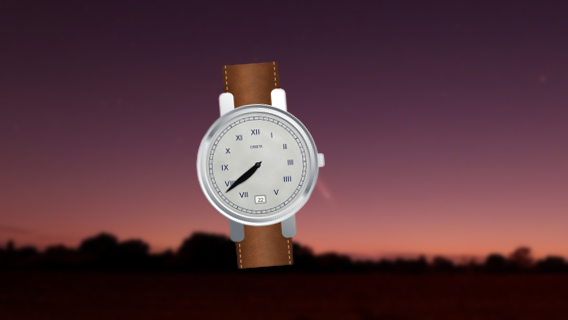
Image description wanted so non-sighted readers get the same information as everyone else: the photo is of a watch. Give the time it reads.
7:39
